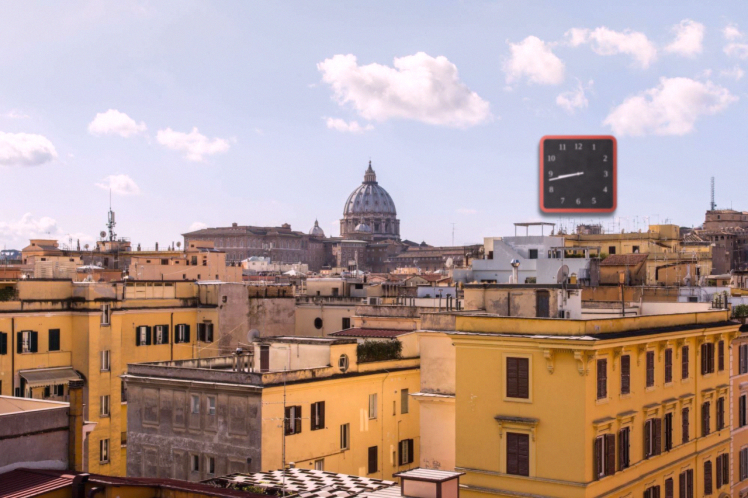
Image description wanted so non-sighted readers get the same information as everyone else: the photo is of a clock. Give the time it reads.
8:43
